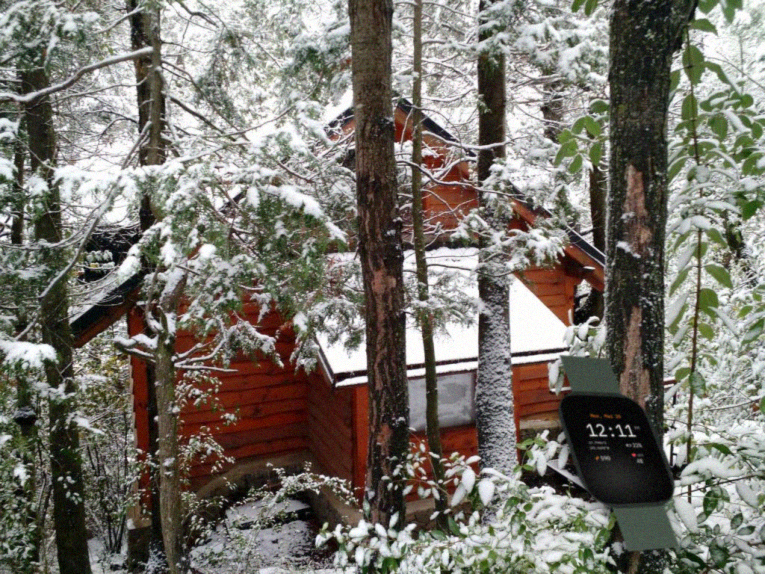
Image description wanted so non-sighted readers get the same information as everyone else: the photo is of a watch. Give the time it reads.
12:11
